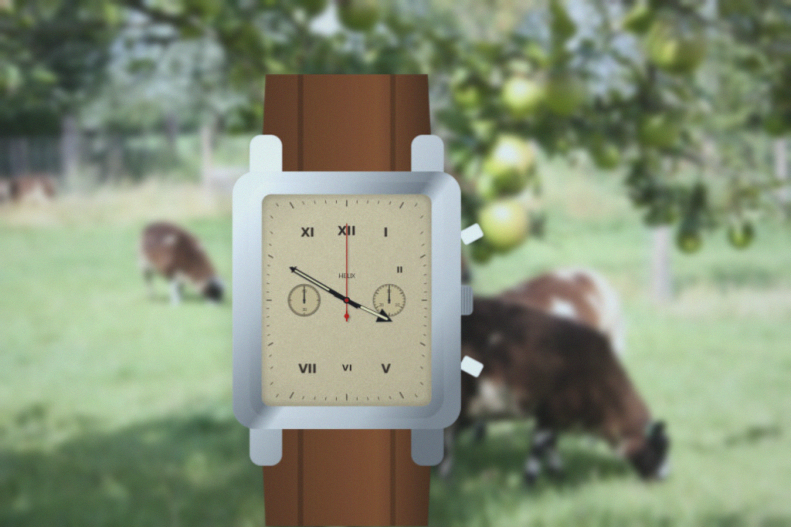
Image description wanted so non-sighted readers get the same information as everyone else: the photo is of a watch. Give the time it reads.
3:50
